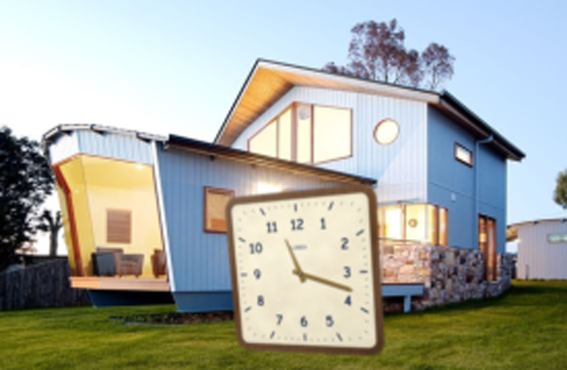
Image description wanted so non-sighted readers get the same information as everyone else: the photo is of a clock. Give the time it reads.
11:18
